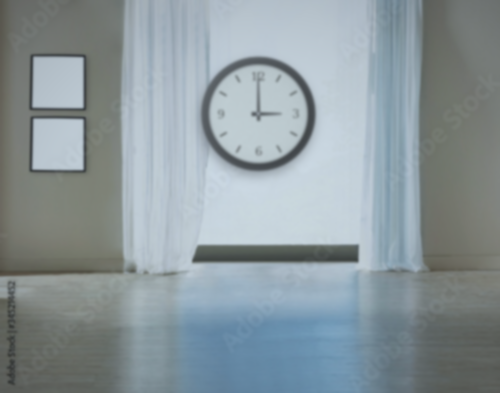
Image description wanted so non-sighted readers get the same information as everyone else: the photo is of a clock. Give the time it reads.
3:00
